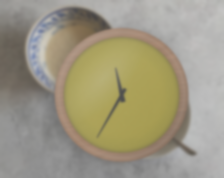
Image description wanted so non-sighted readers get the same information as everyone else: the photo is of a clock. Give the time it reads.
11:35
